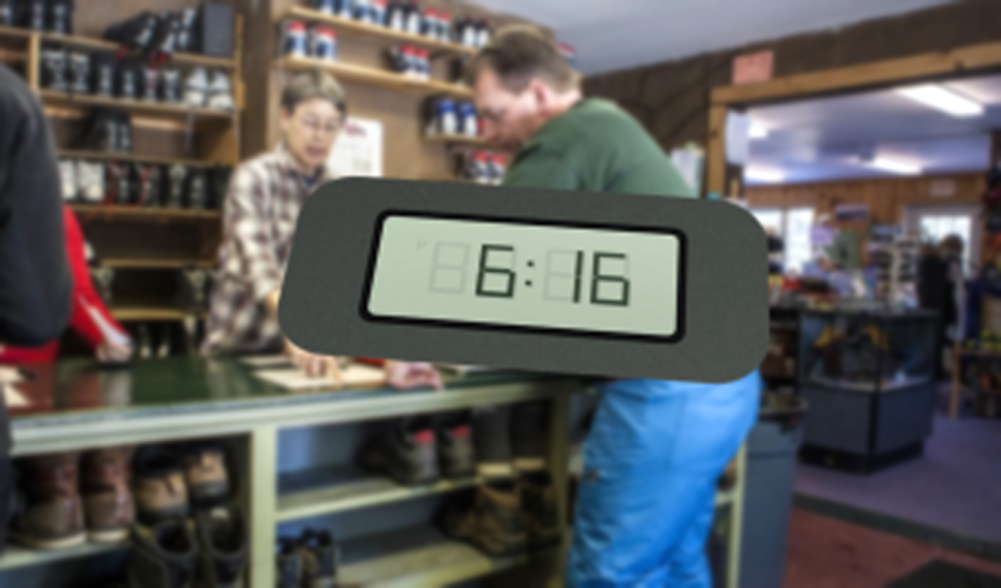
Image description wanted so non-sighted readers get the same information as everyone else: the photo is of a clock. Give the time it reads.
6:16
